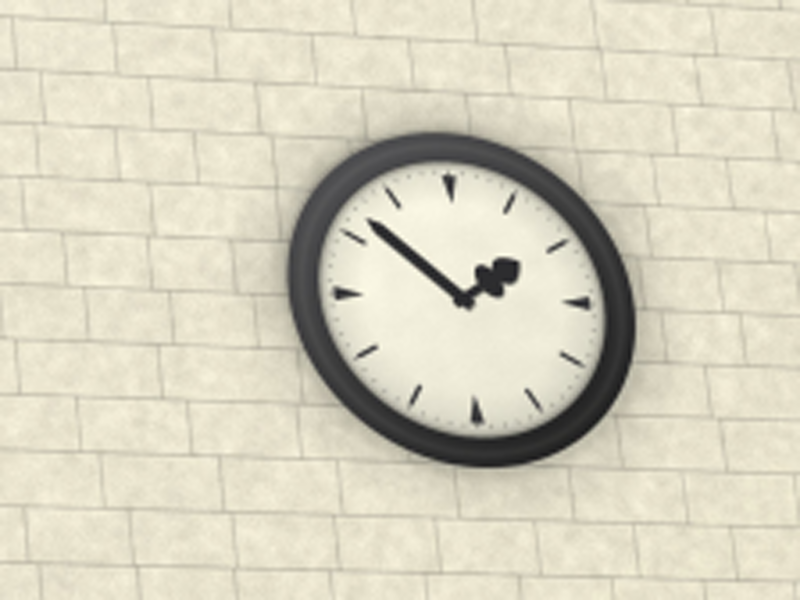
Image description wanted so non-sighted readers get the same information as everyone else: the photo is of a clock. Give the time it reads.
1:52
